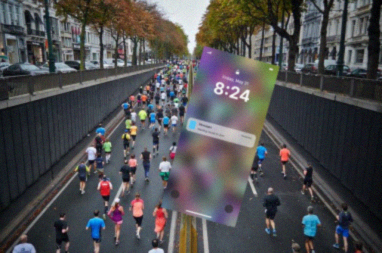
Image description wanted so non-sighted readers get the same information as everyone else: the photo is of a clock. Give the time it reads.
8:24
